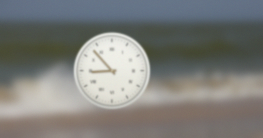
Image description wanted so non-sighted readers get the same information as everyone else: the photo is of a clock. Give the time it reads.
8:53
